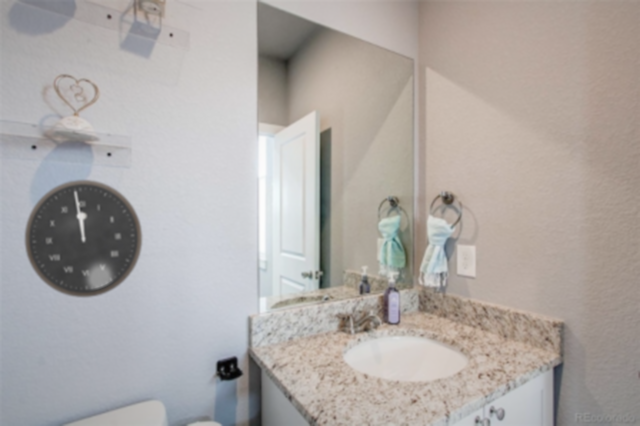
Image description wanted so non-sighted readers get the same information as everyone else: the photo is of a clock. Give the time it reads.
11:59
